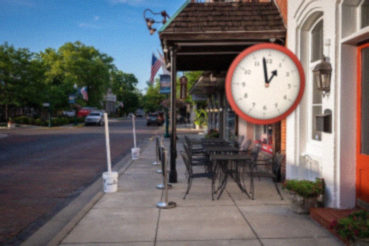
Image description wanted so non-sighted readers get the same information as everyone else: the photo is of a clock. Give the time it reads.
12:58
